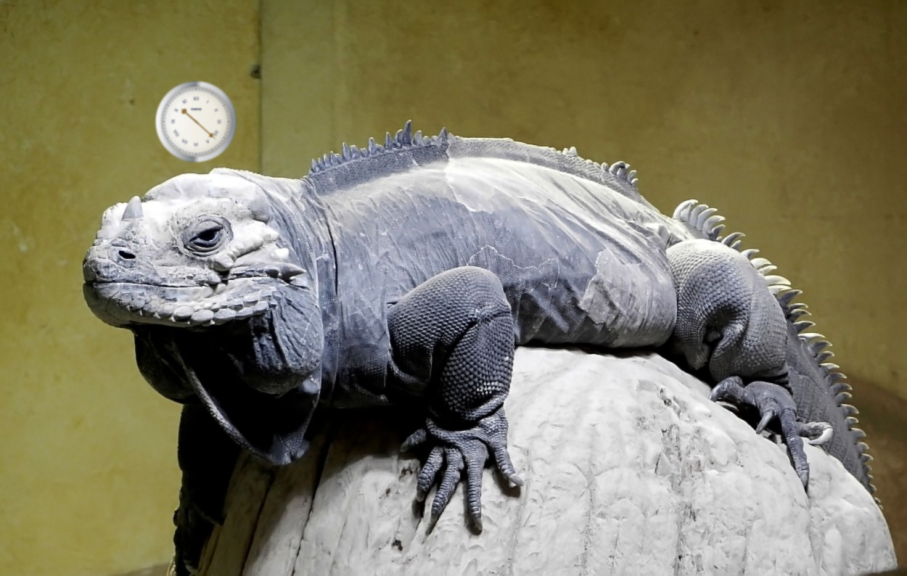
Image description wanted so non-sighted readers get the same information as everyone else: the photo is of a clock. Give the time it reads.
10:22
